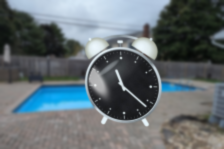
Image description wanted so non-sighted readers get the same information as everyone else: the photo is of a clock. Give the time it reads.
11:22
